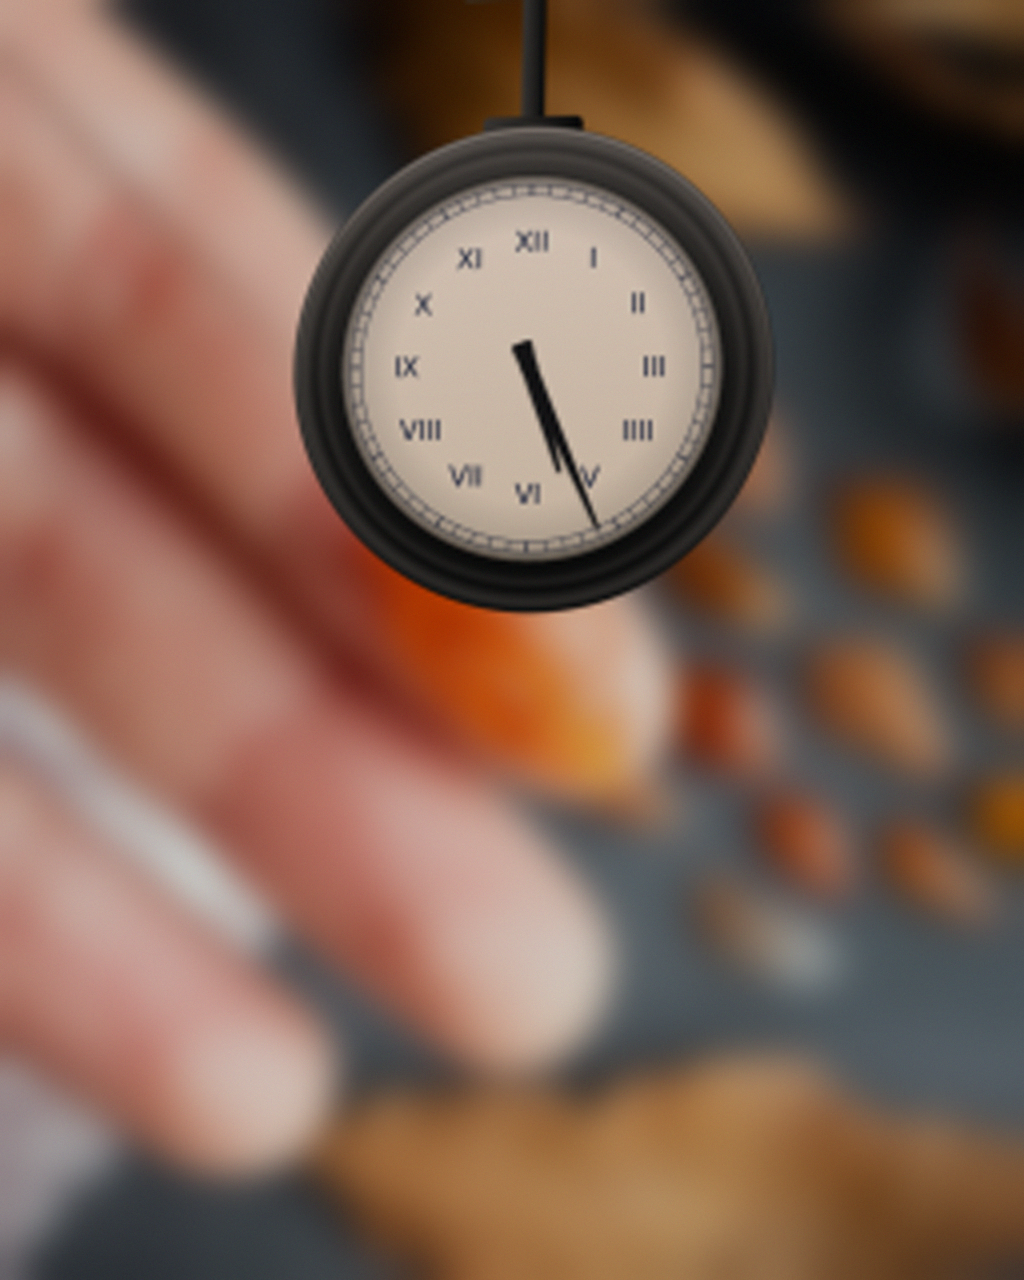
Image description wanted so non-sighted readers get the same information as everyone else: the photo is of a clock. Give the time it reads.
5:26
